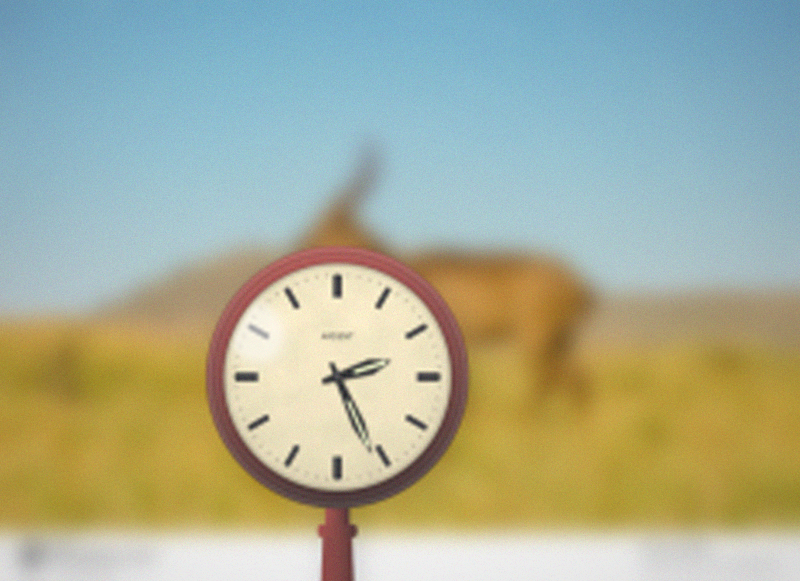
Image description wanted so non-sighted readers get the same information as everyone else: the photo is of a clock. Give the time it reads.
2:26
